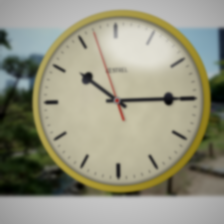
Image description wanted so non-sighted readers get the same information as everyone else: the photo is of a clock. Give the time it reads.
10:14:57
